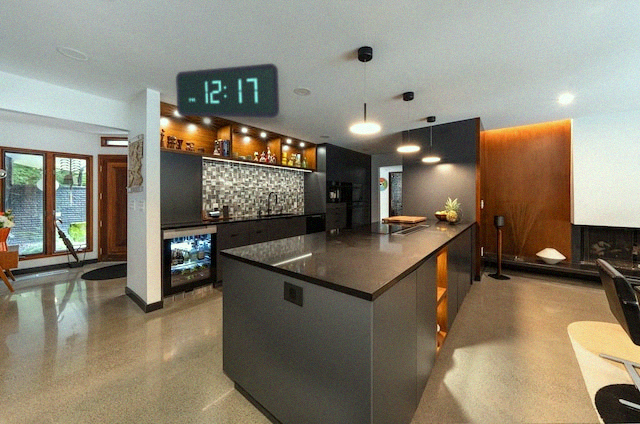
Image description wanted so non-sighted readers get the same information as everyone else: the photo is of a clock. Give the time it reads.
12:17
